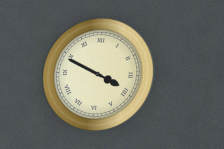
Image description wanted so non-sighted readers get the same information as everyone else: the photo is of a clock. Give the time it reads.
3:49
